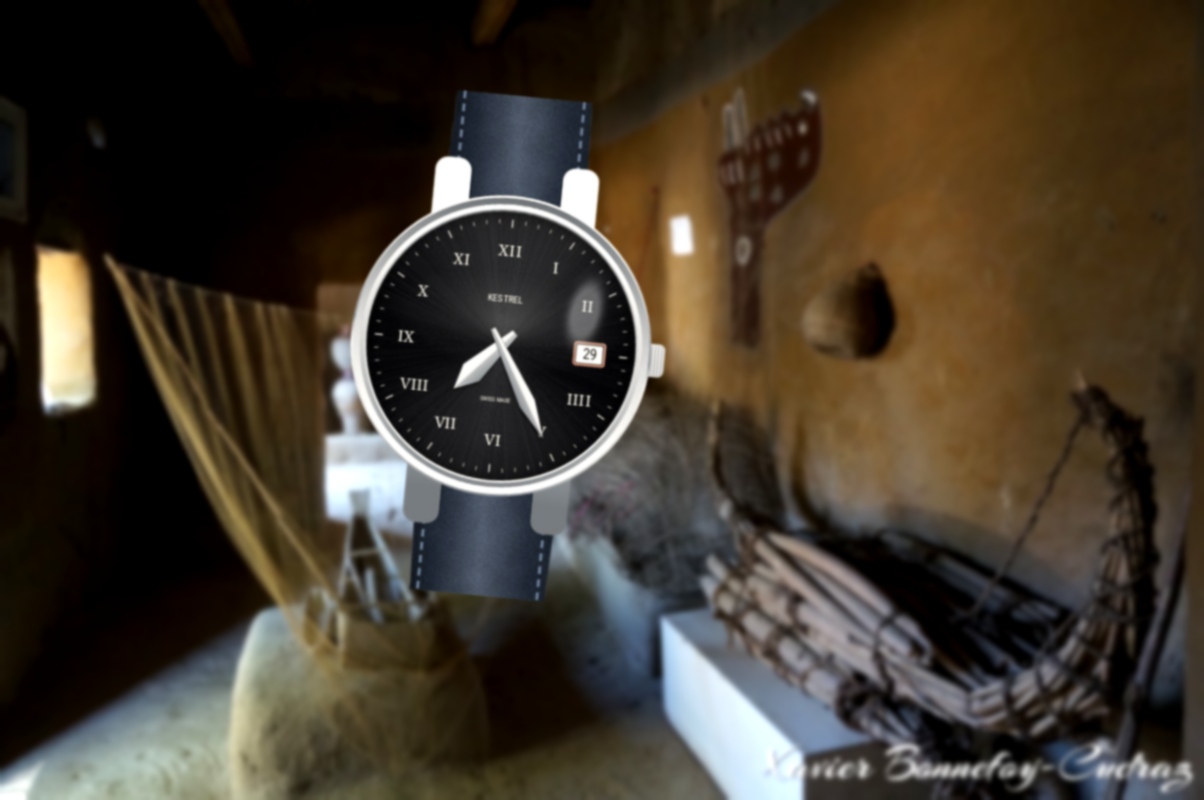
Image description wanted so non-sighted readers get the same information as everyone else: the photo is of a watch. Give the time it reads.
7:25
